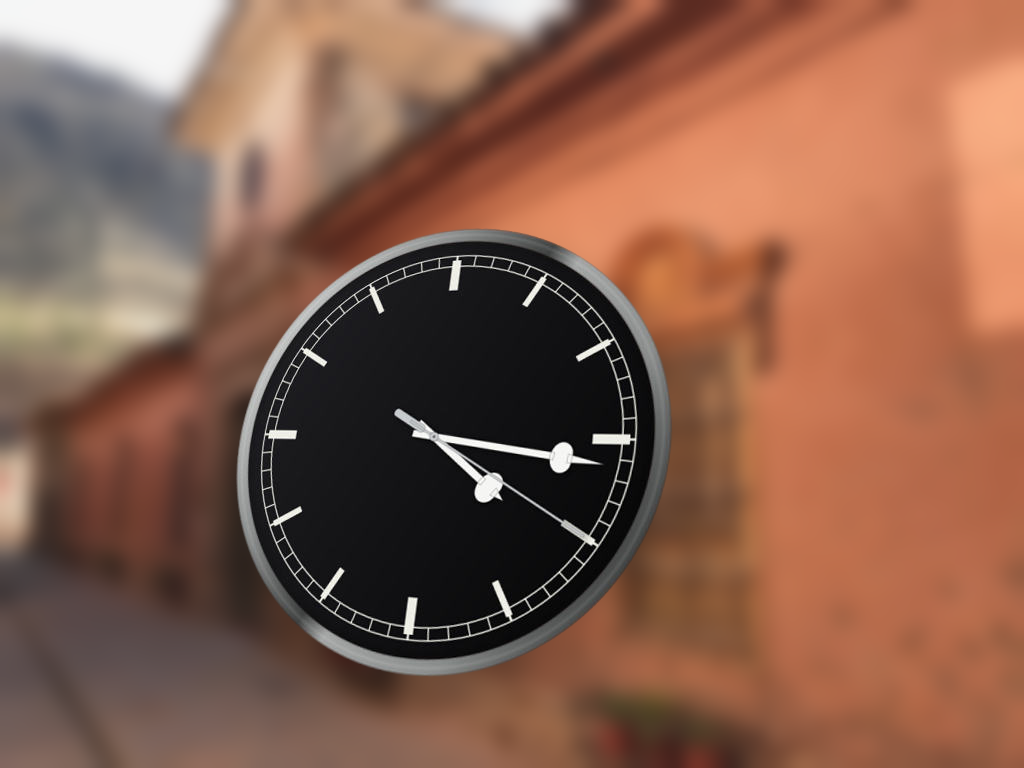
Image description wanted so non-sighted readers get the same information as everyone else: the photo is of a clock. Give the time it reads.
4:16:20
